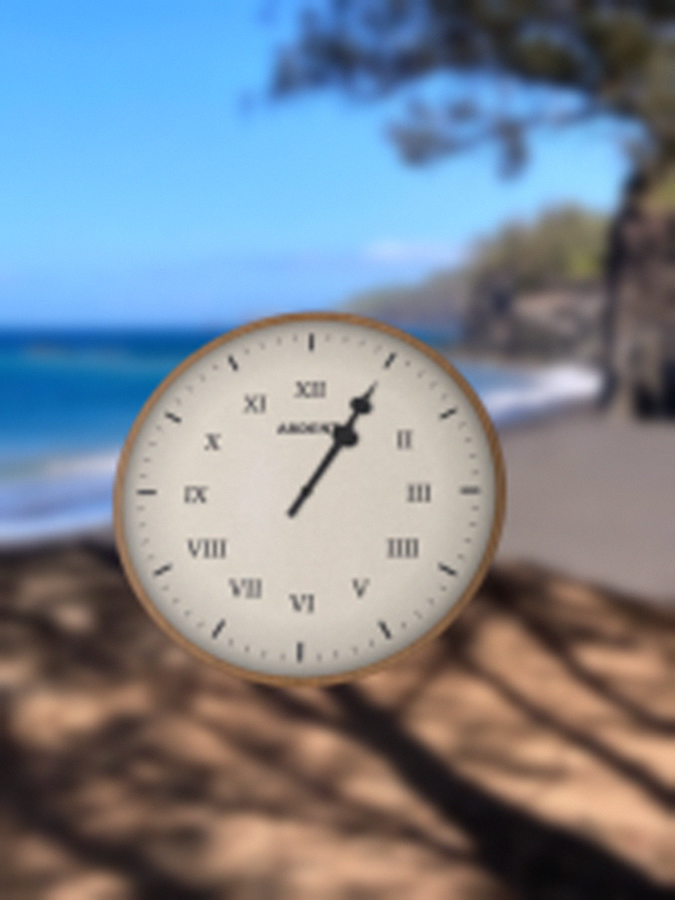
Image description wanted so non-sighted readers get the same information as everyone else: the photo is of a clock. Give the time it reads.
1:05
